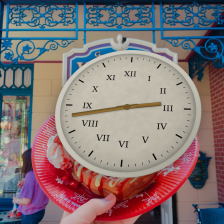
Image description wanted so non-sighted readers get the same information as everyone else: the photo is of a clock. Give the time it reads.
2:43
